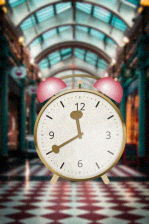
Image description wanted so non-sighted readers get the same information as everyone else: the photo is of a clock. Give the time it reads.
11:40
